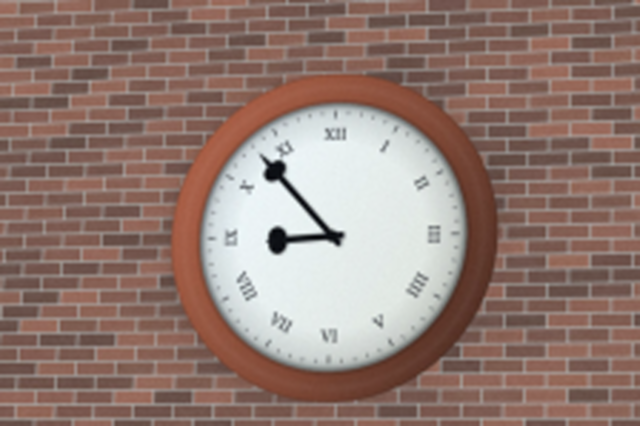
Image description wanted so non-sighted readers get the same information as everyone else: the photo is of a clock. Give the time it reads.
8:53
